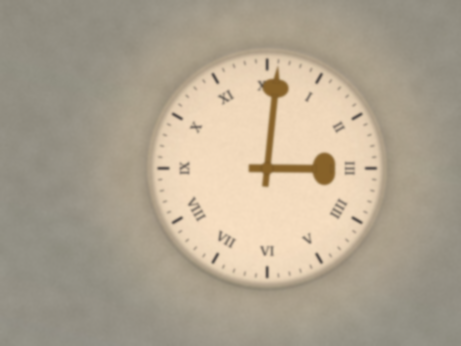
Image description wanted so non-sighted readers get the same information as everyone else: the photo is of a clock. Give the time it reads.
3:01
